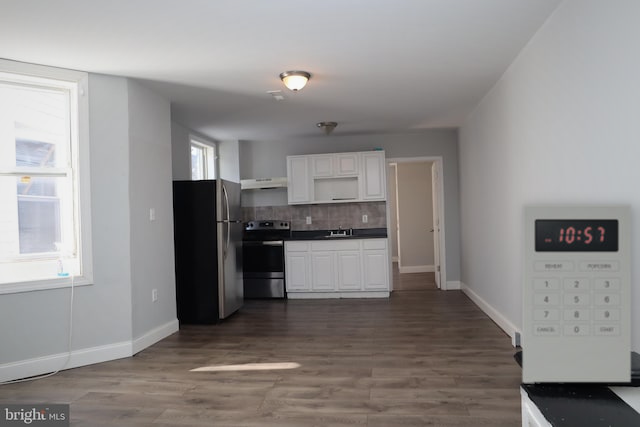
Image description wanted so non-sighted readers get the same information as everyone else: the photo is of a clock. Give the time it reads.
10:57
